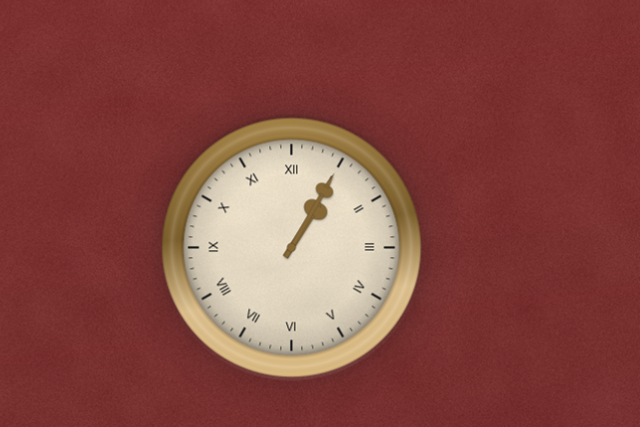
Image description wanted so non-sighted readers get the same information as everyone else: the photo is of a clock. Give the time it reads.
1:05
